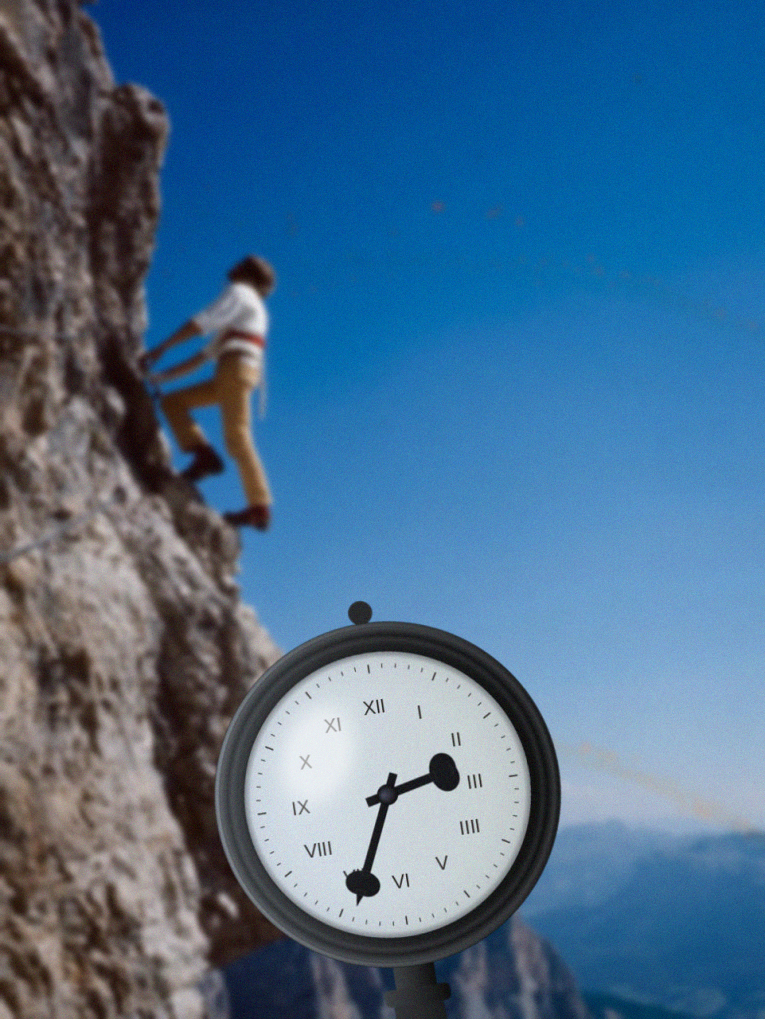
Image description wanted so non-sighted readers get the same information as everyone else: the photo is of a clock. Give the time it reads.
2:34
